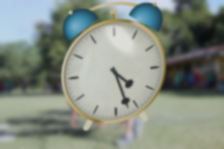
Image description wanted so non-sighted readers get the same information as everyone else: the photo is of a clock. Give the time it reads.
4:27
